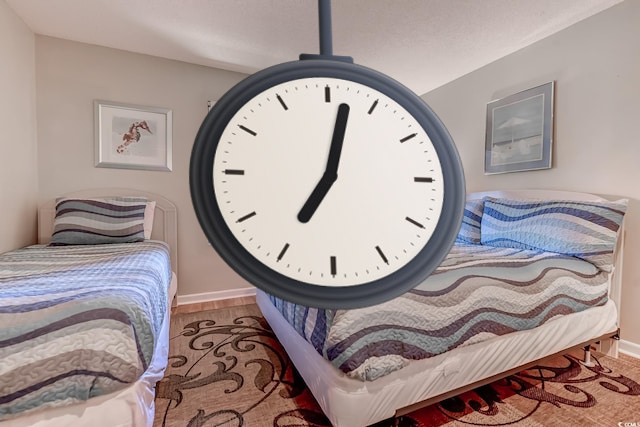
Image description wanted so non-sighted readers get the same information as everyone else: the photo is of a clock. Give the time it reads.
7:02
